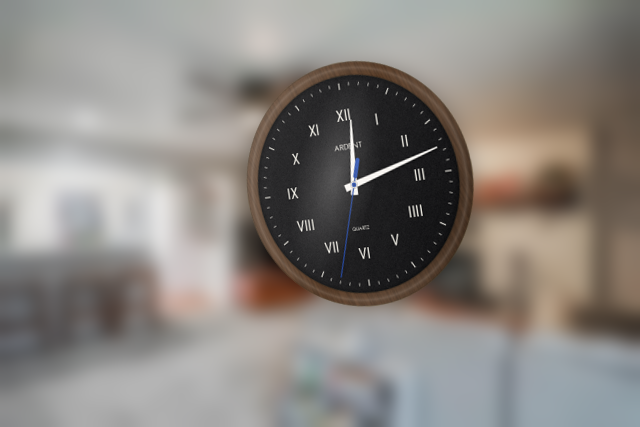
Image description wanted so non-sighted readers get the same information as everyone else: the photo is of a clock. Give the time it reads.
12:12:33
